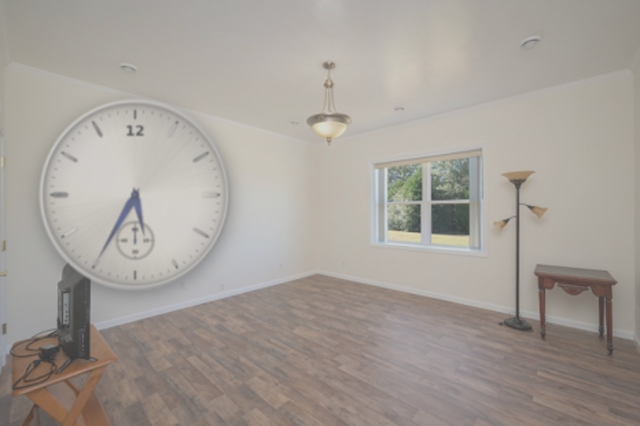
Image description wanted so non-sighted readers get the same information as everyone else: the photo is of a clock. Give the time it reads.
5:35
